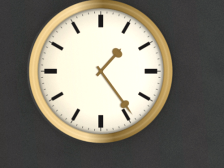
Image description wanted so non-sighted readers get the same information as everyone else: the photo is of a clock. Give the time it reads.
1:24
